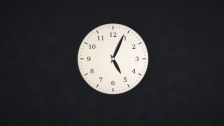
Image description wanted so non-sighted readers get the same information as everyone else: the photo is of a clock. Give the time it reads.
5:04
